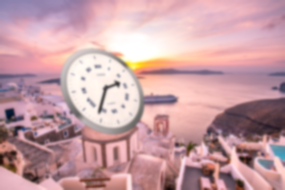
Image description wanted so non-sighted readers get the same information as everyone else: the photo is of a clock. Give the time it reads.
2:36
